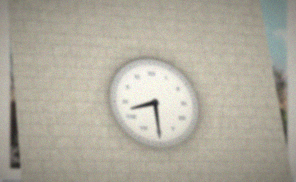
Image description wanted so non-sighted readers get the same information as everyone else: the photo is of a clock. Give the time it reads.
8:30
